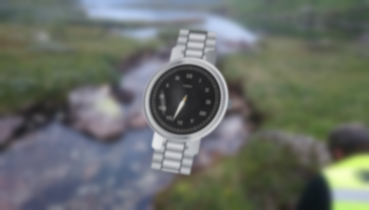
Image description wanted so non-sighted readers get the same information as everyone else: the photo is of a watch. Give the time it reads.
6:33
